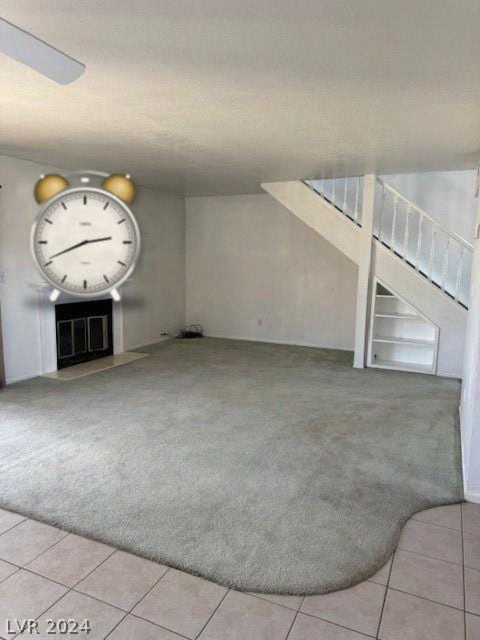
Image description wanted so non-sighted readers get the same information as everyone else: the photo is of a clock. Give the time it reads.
2:41
